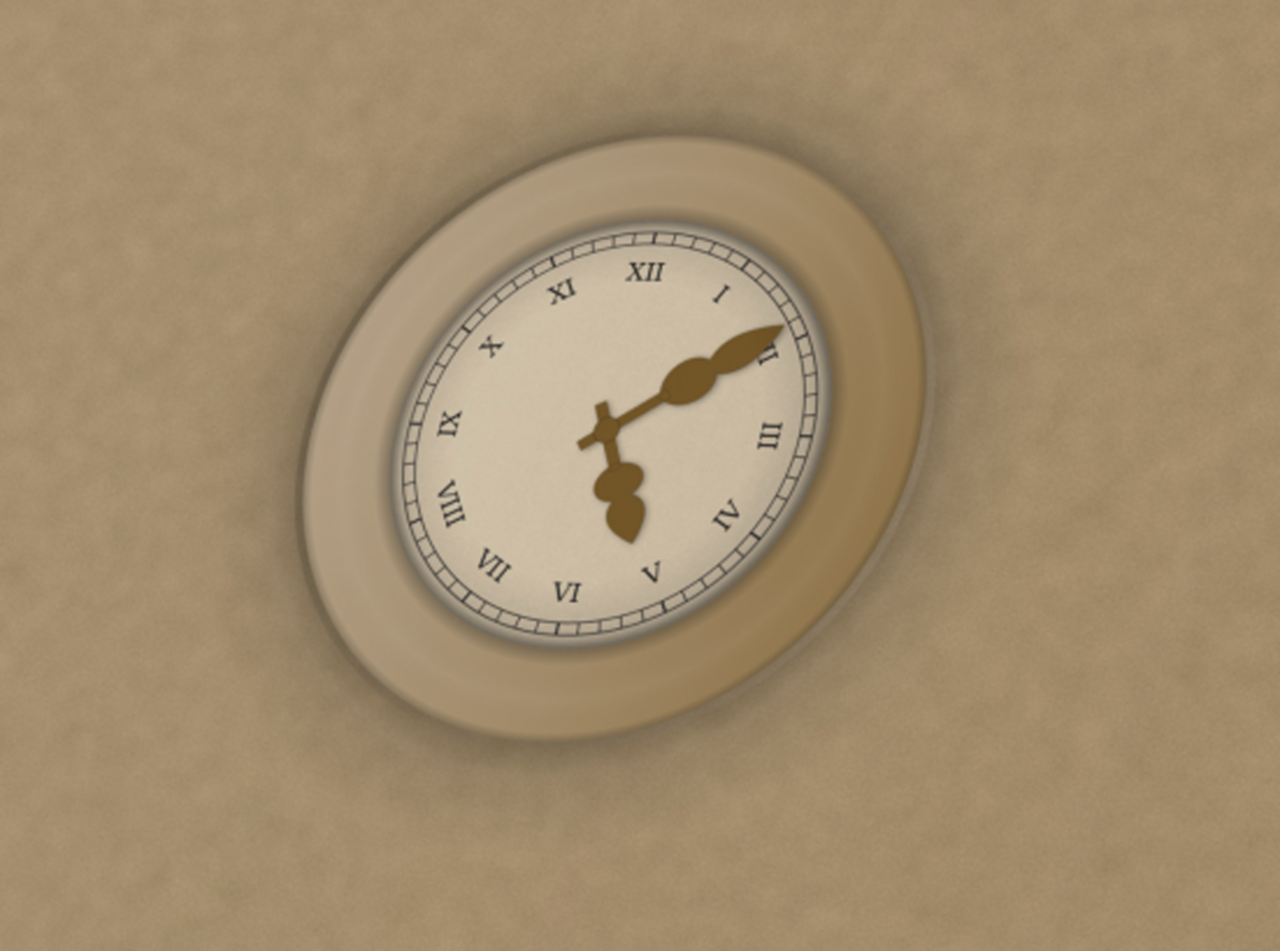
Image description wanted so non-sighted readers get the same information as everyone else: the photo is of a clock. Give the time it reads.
5:09
